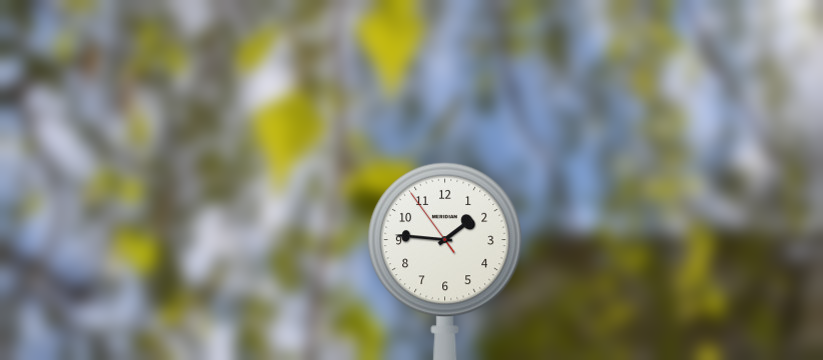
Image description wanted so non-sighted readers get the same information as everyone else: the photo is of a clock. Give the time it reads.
1:45:54
